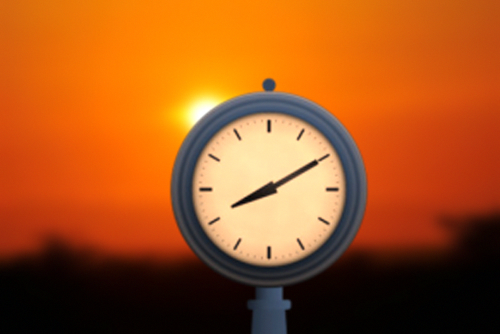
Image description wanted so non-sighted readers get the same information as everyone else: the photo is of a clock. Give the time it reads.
8:10
